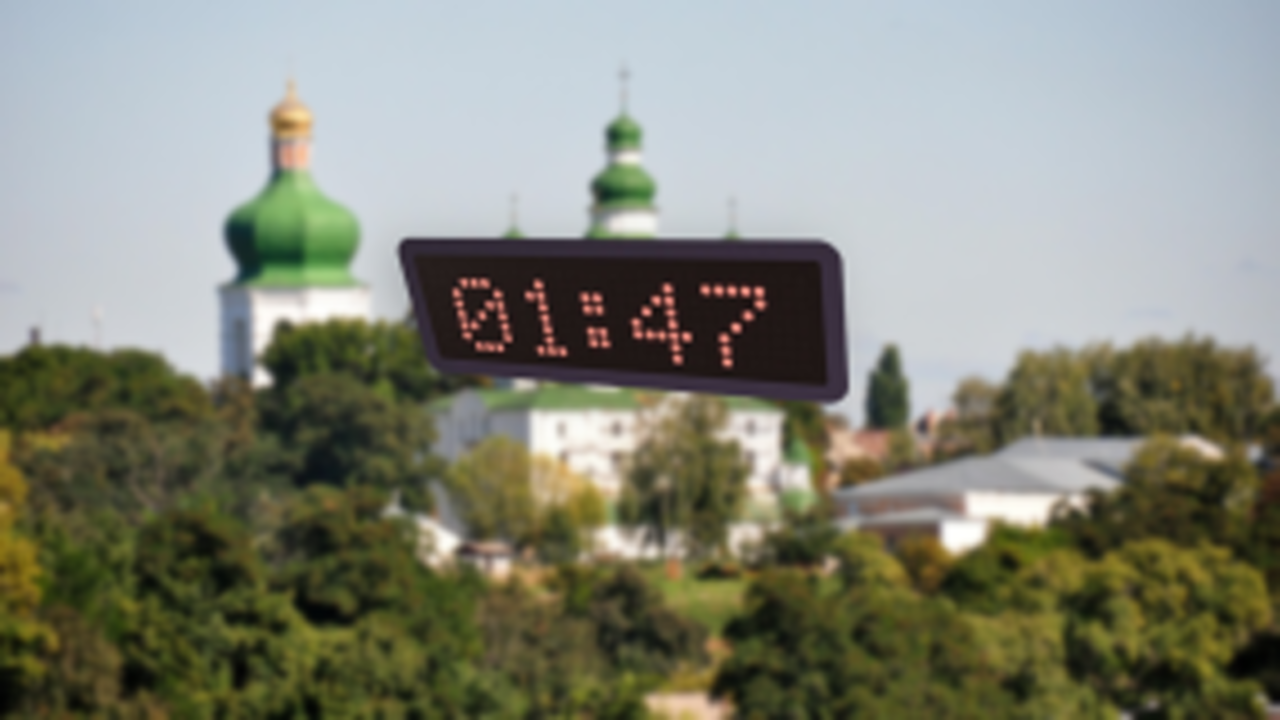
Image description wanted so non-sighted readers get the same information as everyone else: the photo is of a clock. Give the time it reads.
1:47
